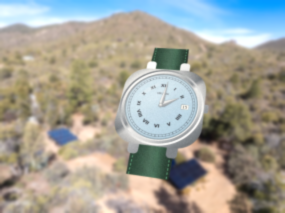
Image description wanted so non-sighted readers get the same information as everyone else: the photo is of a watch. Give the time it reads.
2:01
